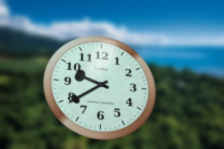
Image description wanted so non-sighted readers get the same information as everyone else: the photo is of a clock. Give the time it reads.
9:39
